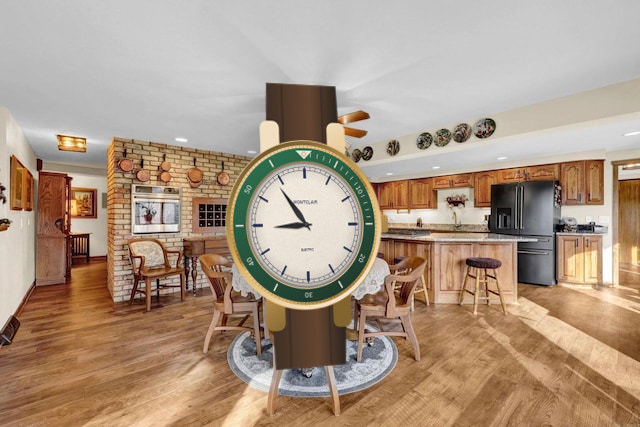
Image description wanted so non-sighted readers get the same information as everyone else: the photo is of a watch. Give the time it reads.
8:54
